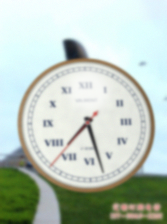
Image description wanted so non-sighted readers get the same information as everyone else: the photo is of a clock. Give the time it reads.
7:27:37
